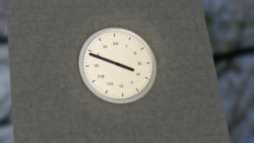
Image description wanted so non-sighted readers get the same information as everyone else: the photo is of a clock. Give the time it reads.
3:49
